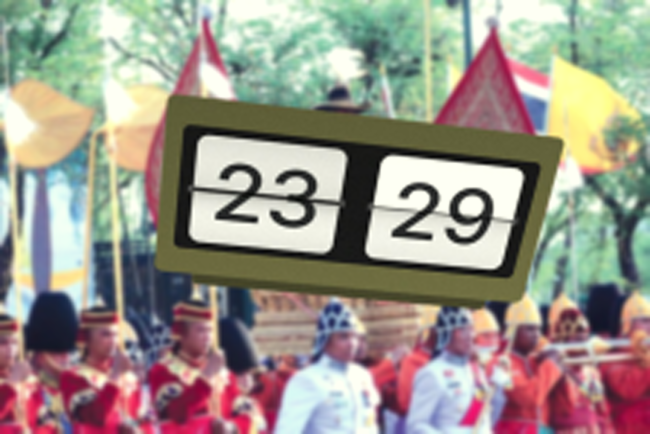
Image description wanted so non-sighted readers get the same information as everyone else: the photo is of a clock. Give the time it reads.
23:29
